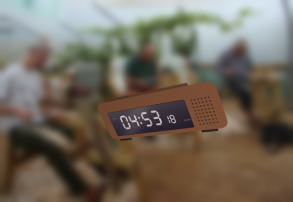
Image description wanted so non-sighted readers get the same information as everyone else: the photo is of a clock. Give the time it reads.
4:53:18
